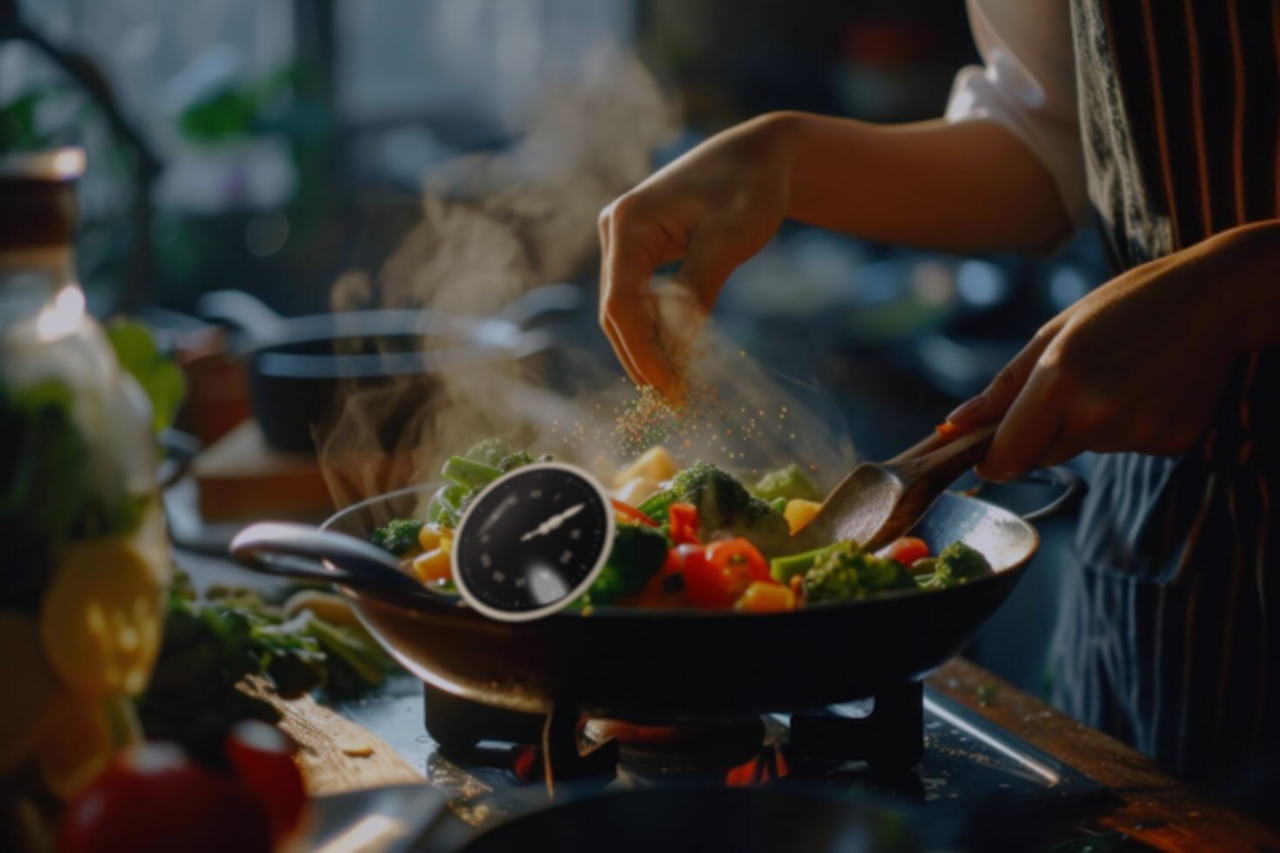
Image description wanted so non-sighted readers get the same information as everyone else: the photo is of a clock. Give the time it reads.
2:10
